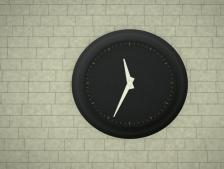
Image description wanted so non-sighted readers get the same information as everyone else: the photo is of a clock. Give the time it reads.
11:34
